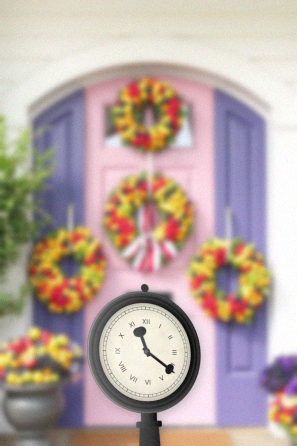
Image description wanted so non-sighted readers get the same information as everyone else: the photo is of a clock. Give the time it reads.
11:21
